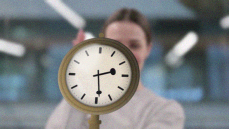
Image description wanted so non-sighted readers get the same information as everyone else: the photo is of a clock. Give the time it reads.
2:29
